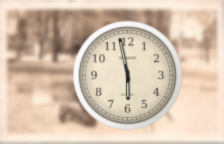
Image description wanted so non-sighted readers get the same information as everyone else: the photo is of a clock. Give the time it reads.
5:58
